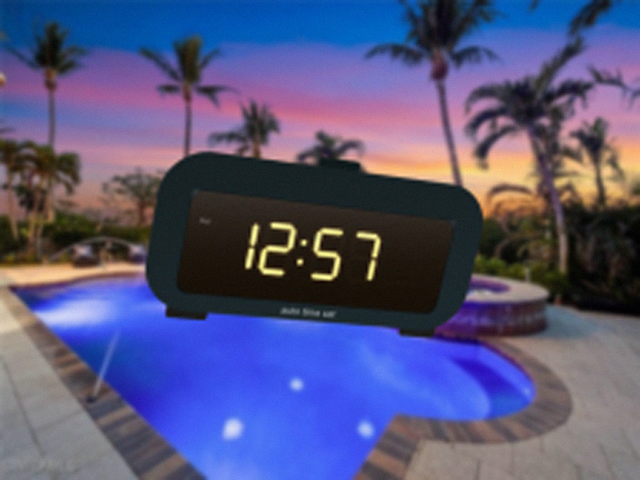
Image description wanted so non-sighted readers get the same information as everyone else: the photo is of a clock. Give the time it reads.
12:57
